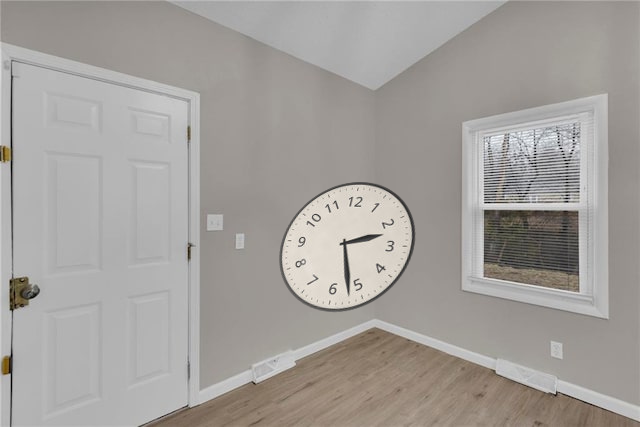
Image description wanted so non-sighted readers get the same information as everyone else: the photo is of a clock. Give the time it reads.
2:27
